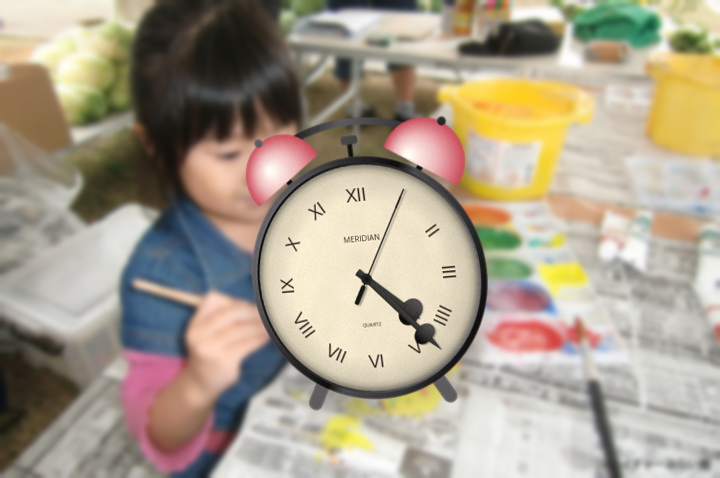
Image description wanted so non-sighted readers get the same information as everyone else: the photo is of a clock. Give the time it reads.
4:23:05
